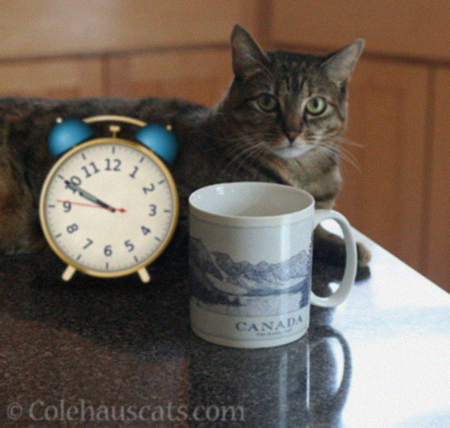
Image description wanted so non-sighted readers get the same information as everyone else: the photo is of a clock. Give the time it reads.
9:49:46
